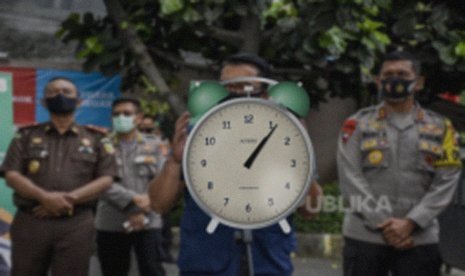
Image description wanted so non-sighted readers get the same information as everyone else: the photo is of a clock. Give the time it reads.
1:06
